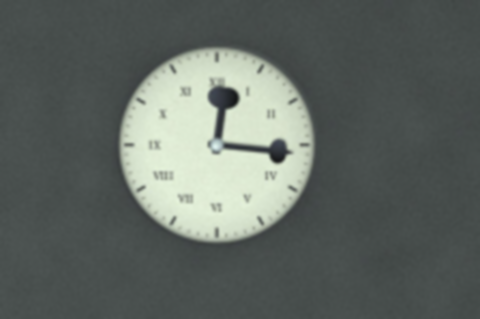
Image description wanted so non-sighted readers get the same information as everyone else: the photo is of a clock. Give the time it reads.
12:16
